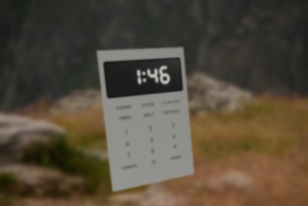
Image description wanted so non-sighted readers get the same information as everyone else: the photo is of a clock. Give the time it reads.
1:46
